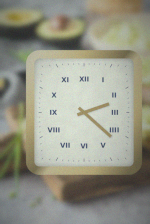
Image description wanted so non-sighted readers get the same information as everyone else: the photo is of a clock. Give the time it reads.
2:22
